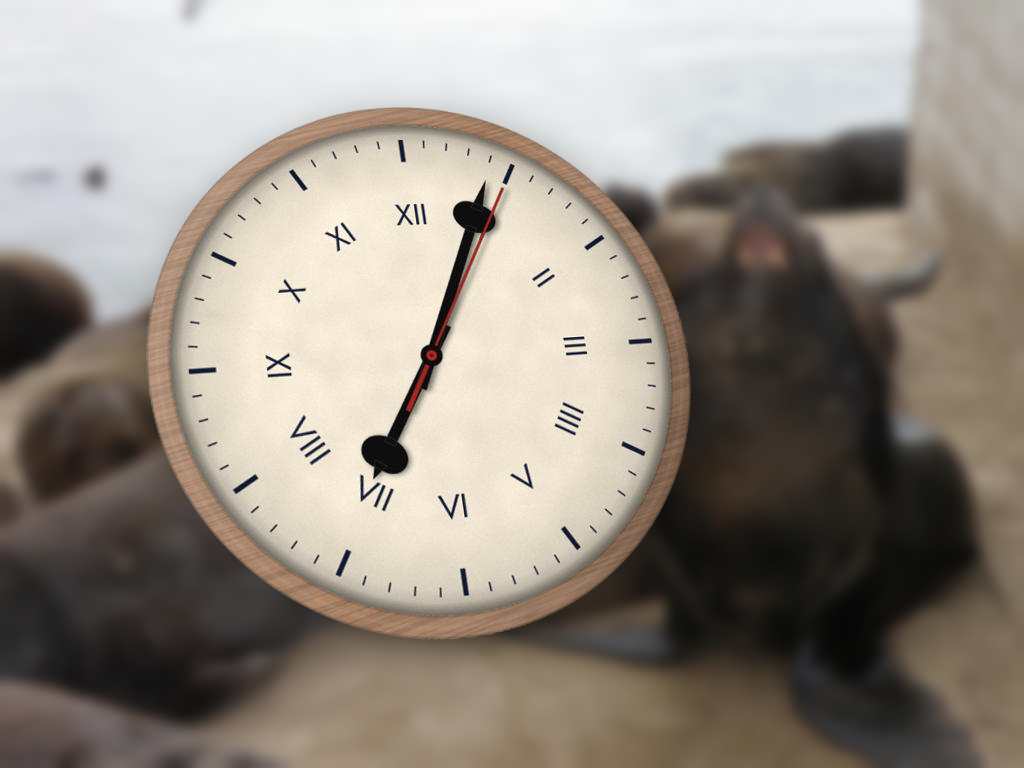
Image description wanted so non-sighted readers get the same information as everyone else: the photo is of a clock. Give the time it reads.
7:04:05
